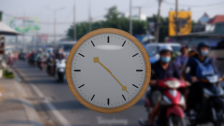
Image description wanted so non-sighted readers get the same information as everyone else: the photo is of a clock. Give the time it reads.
10:23
